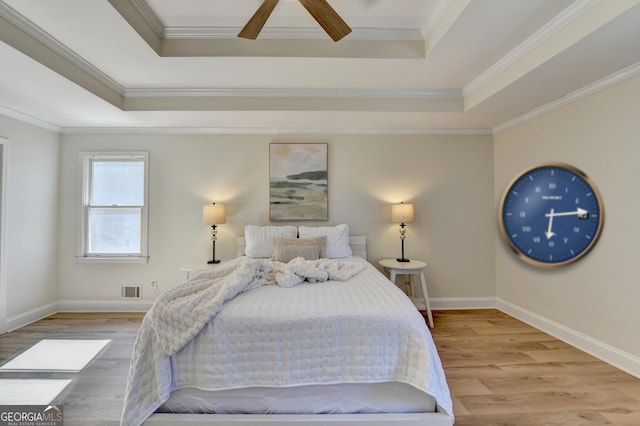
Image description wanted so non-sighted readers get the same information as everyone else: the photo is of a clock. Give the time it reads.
6:14
